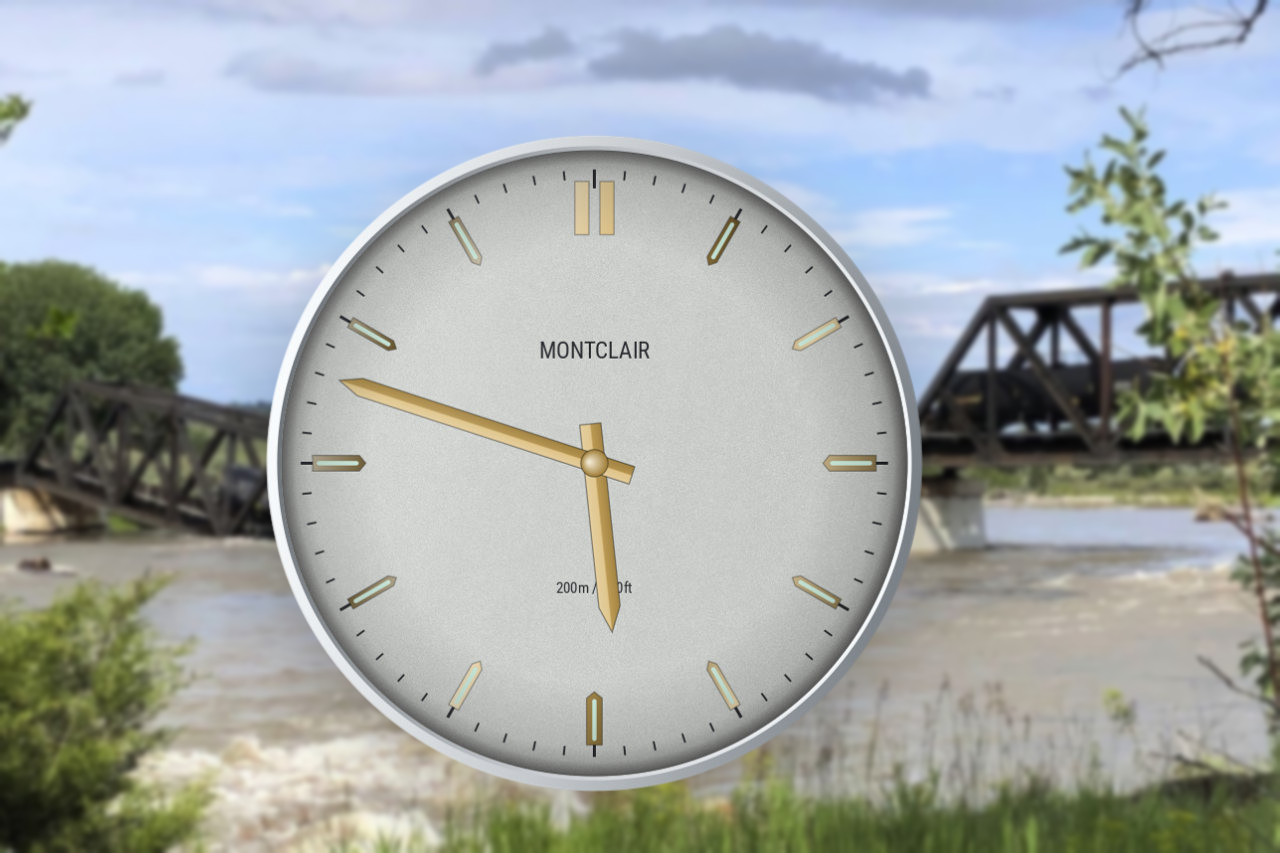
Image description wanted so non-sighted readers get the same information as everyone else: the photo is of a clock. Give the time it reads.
5:48
